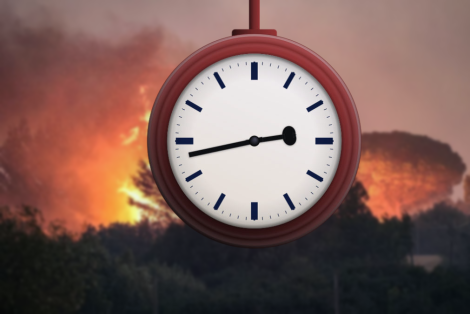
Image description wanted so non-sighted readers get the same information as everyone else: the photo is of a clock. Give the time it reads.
2:43
